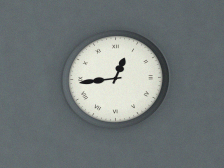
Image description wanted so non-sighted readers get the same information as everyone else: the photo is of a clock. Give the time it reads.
12:44
